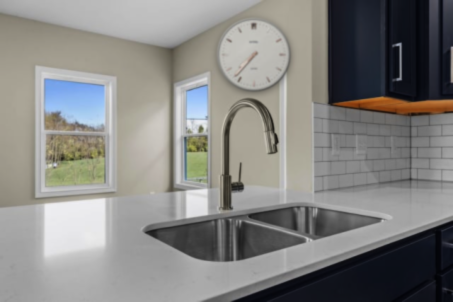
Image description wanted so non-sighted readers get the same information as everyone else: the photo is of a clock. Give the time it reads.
7:37
